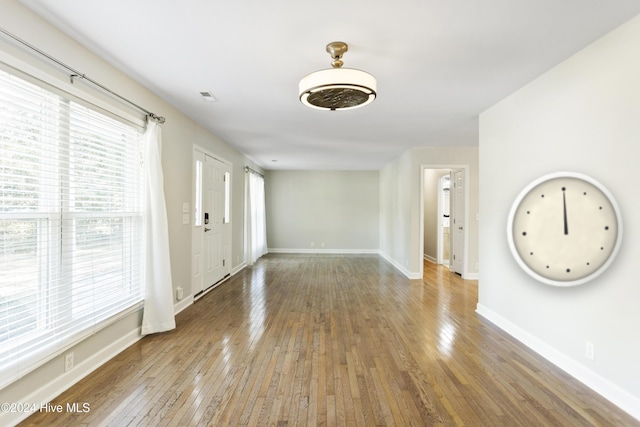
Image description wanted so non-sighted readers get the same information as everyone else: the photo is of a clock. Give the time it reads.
12:00
